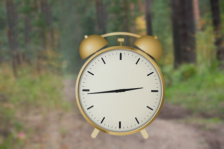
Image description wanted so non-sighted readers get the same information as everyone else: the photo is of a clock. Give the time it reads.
2:44
